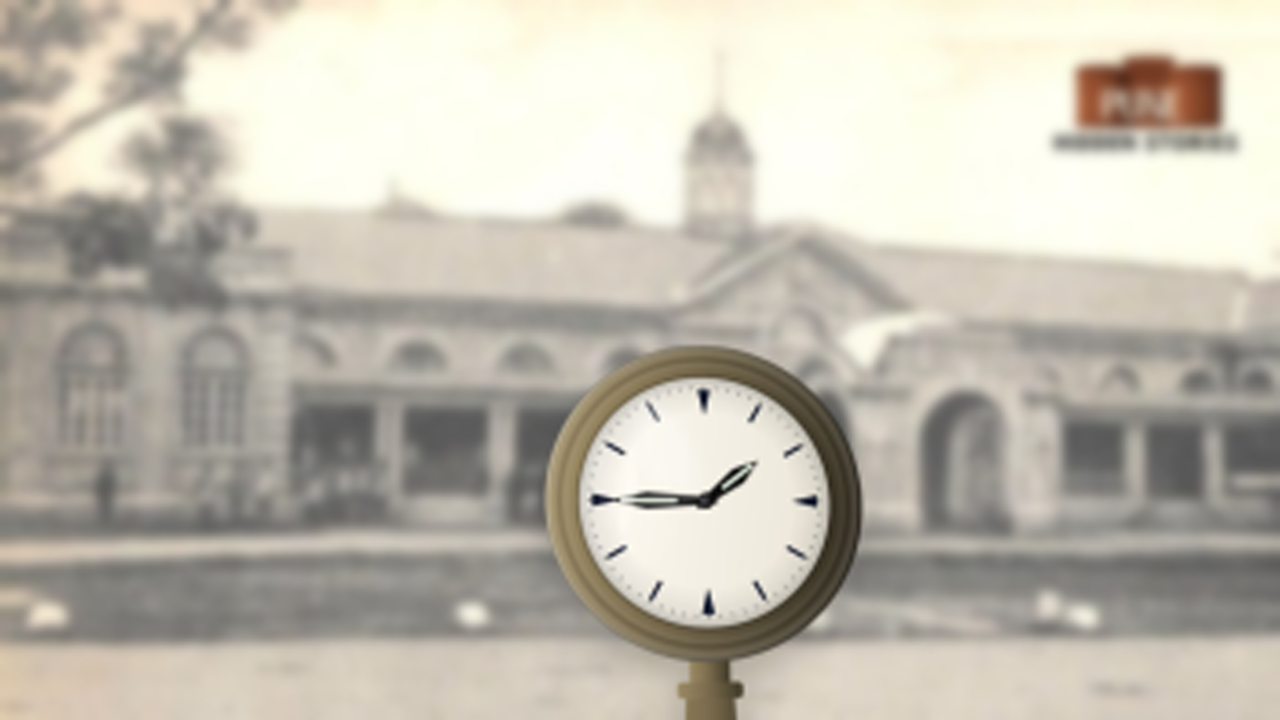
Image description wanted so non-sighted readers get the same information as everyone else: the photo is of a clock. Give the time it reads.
1:45
